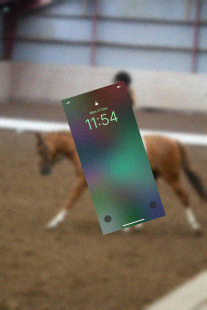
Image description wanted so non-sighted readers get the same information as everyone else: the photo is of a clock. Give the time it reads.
11:54
